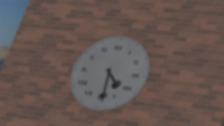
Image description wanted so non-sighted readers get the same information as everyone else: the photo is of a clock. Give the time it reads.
4:29
